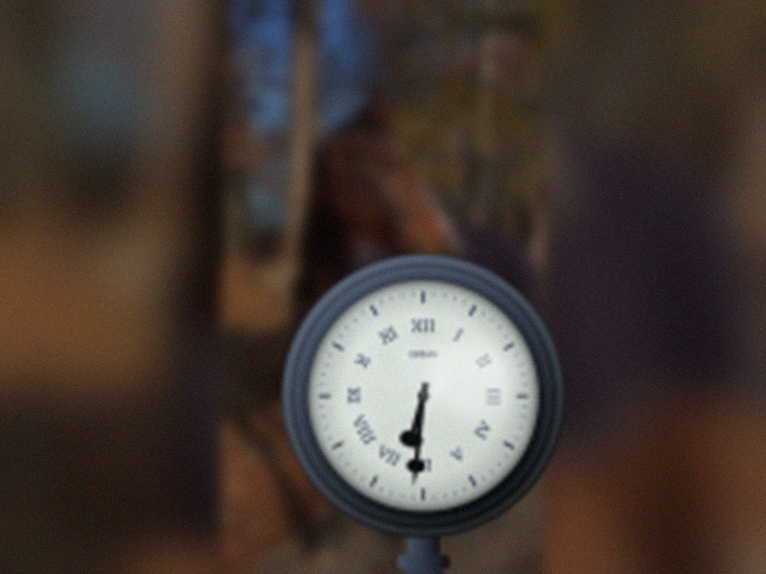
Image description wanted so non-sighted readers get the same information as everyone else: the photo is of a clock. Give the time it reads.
6:31
